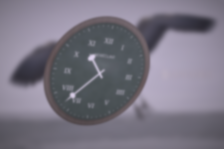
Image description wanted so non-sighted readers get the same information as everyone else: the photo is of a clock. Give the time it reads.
10:37
